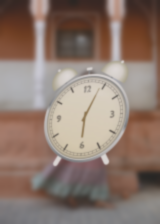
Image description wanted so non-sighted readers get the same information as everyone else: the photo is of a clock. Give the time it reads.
6:04
